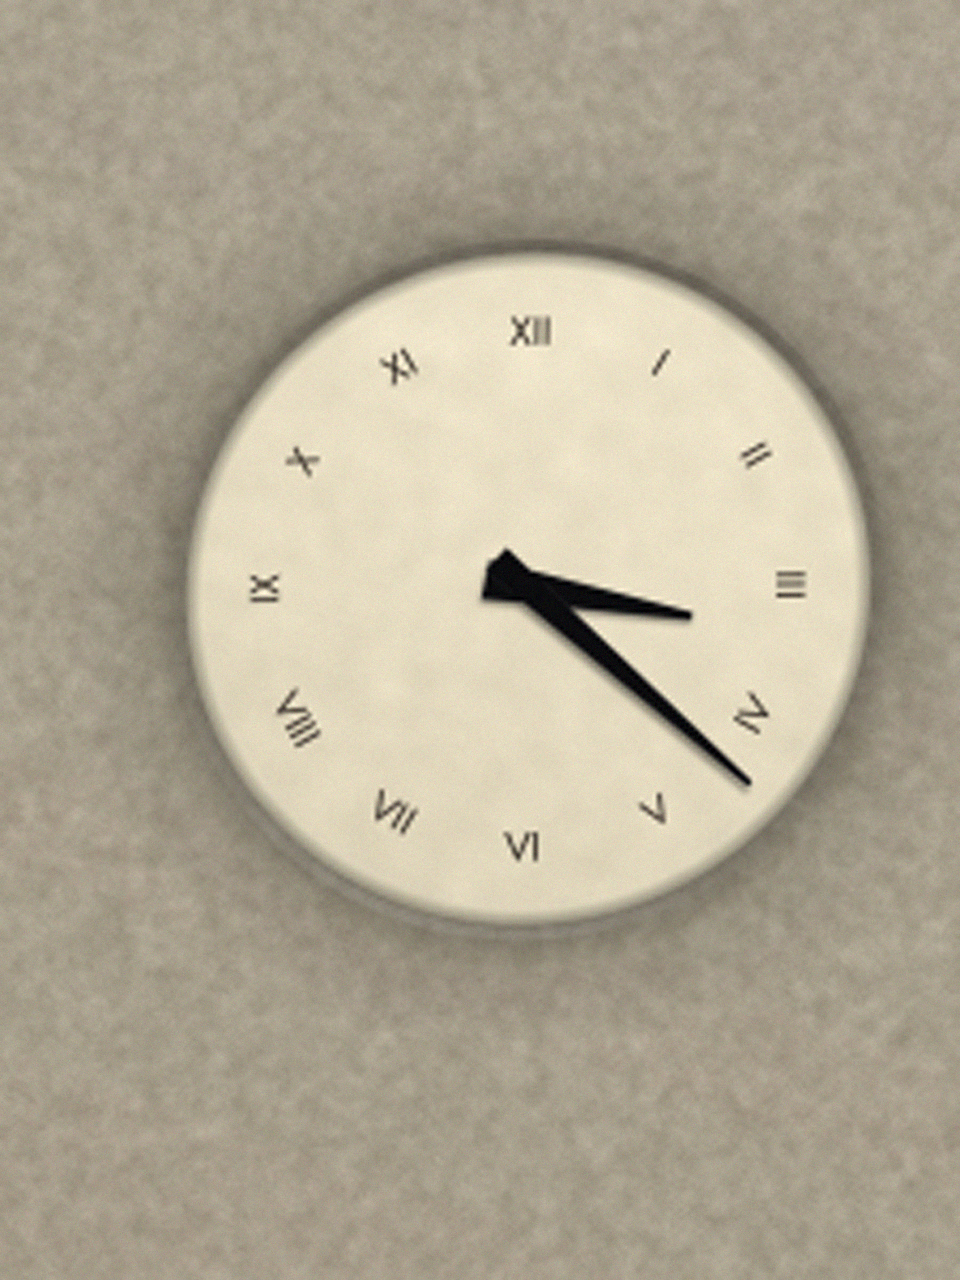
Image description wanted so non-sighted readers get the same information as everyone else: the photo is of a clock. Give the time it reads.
3:22
